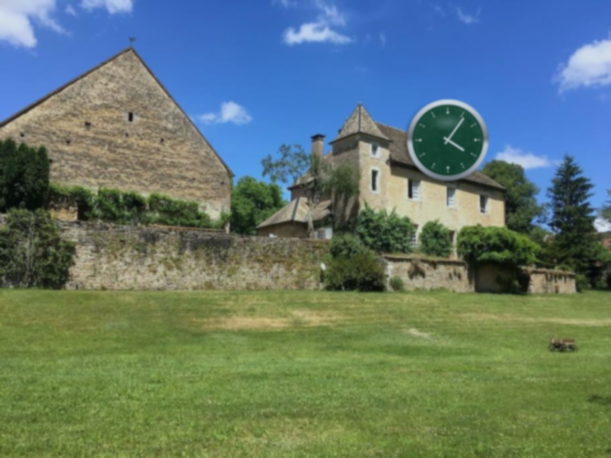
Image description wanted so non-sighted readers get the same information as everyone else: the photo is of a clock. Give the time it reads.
4:06
